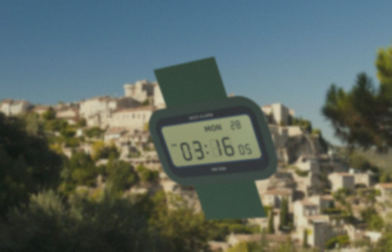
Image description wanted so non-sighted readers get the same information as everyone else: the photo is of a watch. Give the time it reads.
3:16
